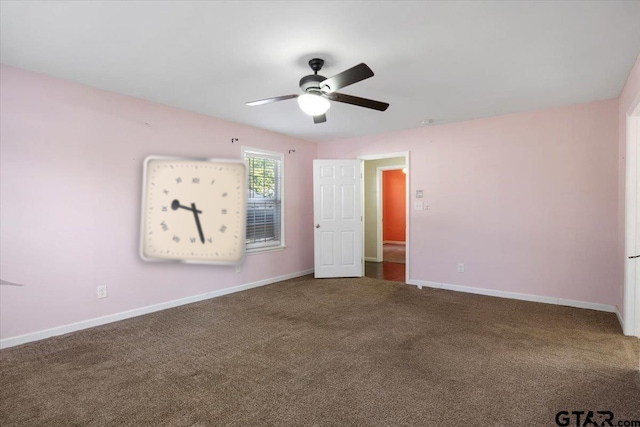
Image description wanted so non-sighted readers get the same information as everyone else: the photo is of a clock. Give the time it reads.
9:27
